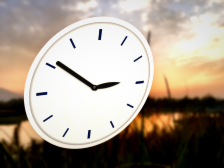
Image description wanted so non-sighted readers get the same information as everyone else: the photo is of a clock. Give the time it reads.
2:51
